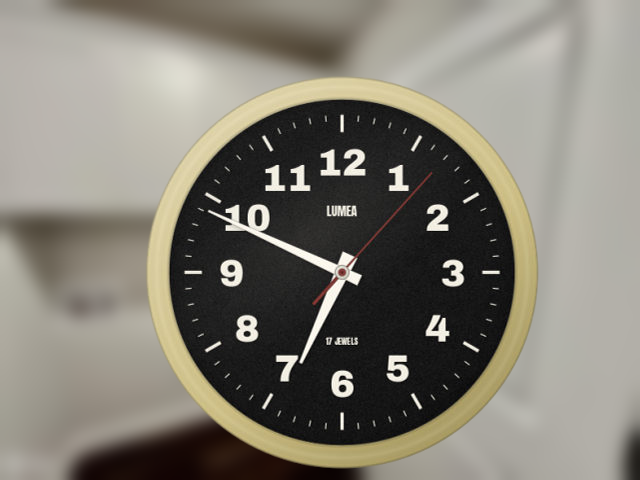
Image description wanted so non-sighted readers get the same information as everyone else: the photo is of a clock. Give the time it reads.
6:49:07
